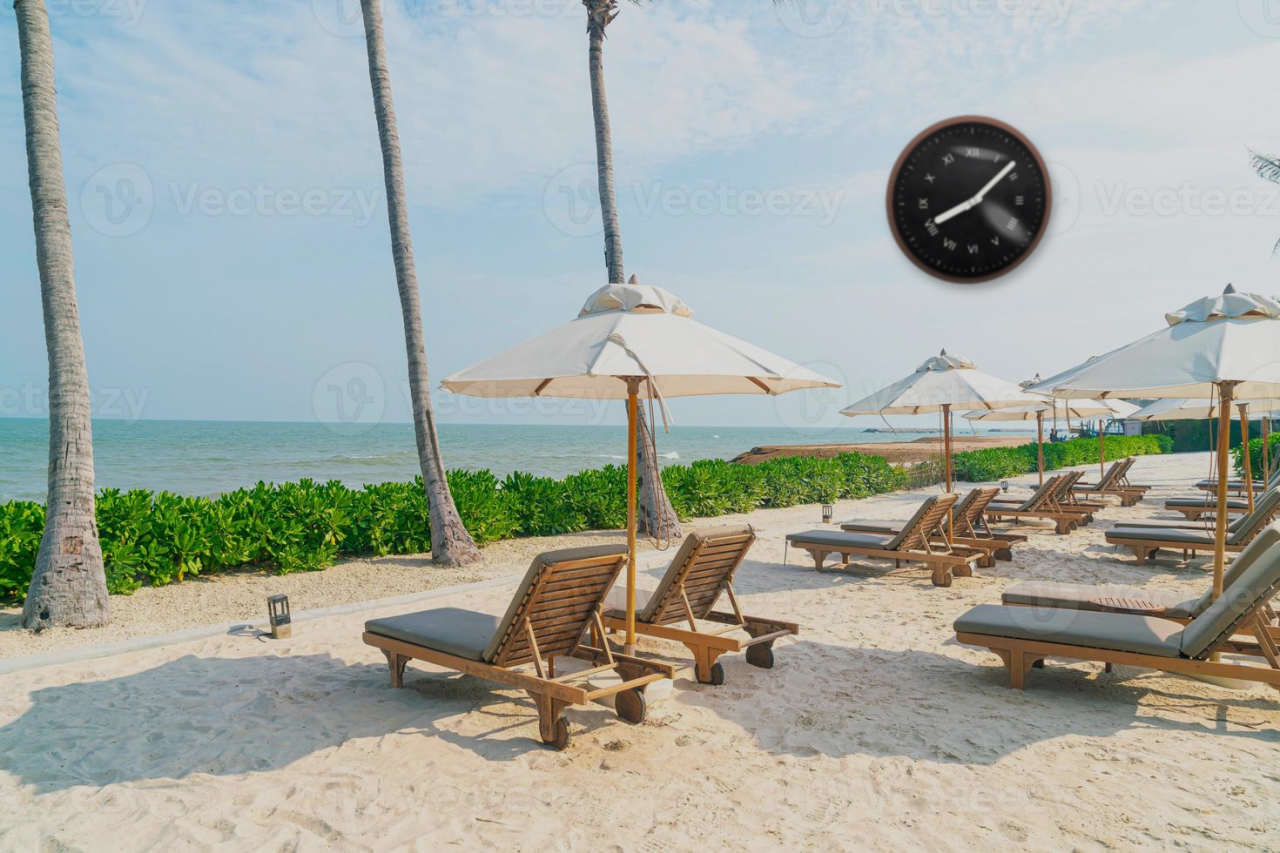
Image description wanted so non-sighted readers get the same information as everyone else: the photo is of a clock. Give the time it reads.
8:08
